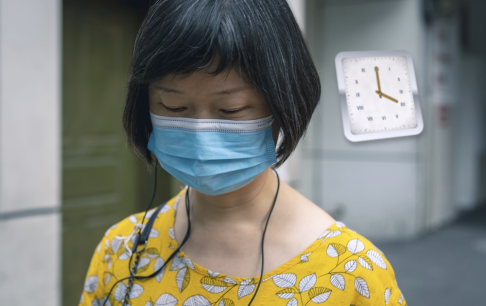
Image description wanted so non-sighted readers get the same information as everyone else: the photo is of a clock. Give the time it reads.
4:00
